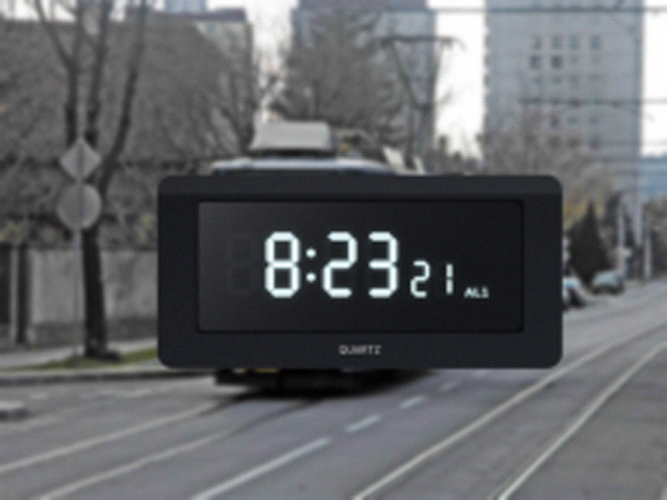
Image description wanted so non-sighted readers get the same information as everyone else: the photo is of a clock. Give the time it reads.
8:23:21
